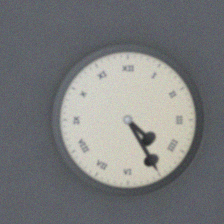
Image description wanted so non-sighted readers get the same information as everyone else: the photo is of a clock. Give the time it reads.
4:25
